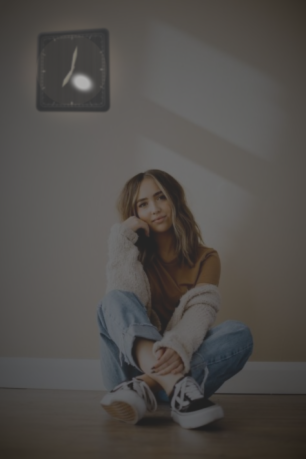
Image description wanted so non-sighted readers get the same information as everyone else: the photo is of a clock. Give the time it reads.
7:02
